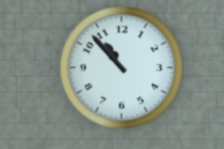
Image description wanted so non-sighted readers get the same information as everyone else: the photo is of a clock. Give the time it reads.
10:53
